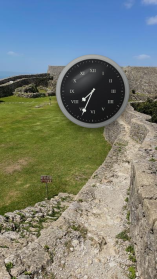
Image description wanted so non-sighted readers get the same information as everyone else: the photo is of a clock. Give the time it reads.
7:34
